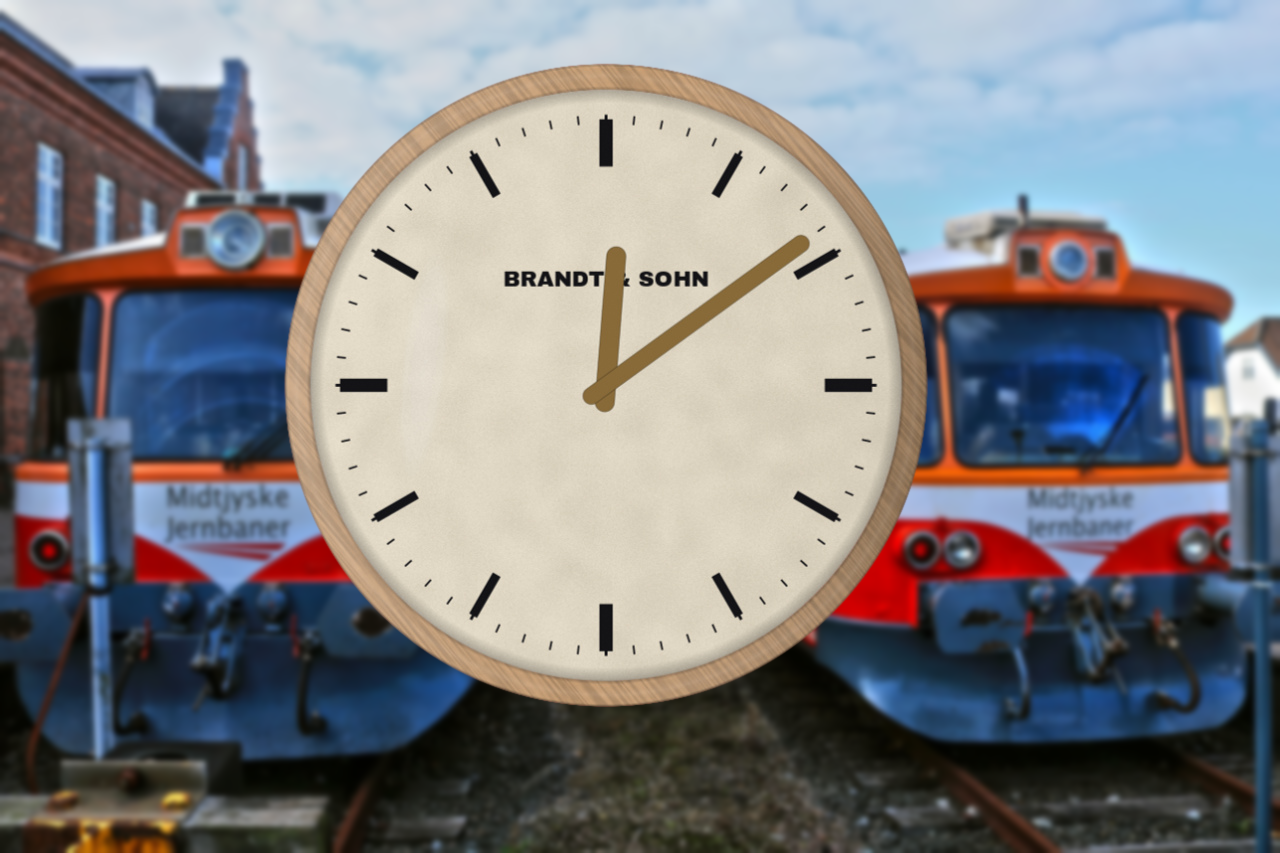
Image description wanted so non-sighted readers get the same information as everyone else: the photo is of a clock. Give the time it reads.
12:09
